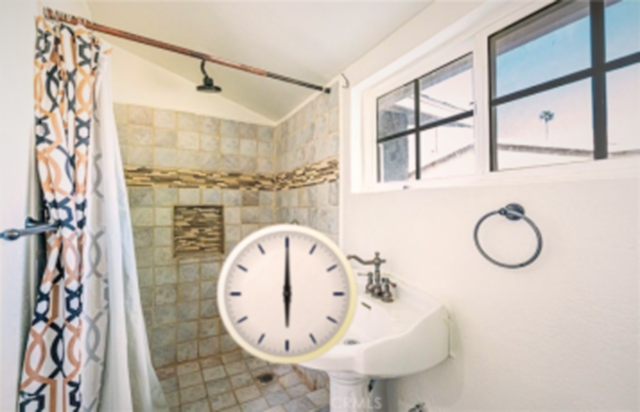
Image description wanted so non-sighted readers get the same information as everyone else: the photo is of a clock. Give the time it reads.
6:00
